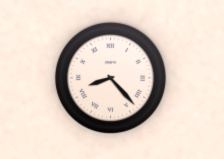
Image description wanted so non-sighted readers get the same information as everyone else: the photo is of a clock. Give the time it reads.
8:23
